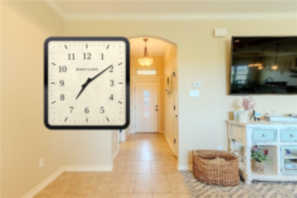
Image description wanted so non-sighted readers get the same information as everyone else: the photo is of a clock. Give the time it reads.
7:09
